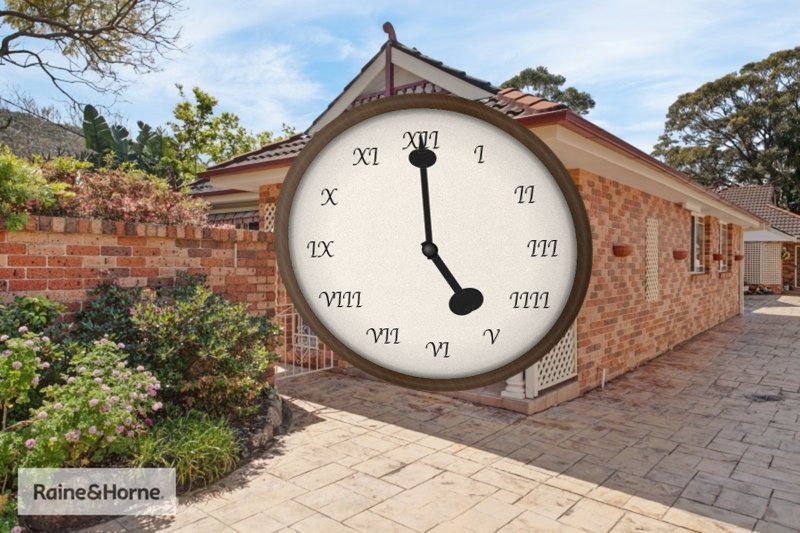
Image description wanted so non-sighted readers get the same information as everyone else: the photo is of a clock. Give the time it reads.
5:00
